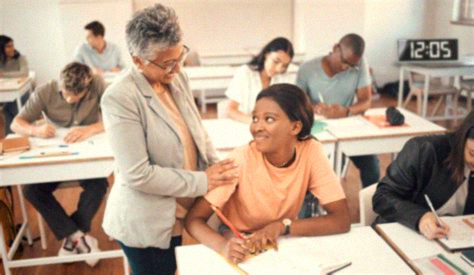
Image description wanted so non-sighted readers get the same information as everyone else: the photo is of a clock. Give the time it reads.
12:05
